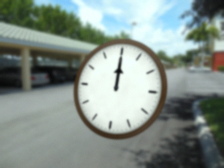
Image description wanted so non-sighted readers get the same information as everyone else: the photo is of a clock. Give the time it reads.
12:00
